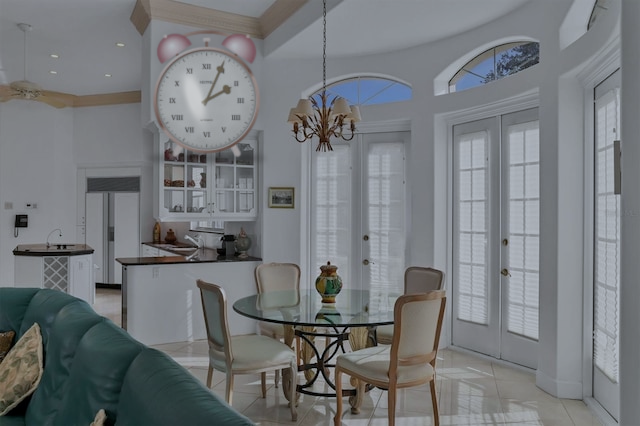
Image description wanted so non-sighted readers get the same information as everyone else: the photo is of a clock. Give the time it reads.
2:04
